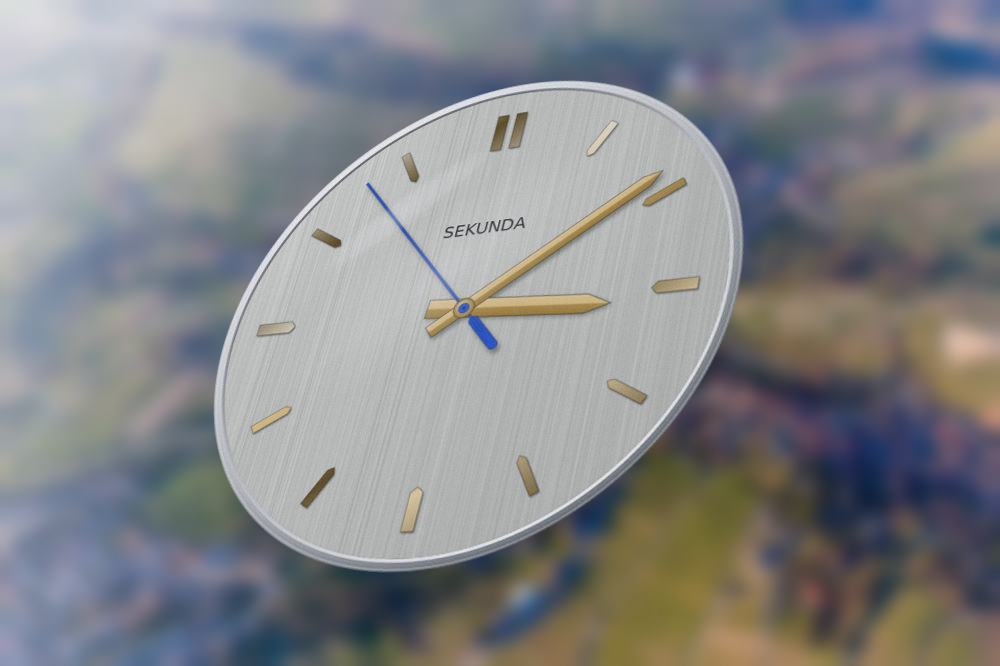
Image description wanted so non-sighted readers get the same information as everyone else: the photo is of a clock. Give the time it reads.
3:08:53
